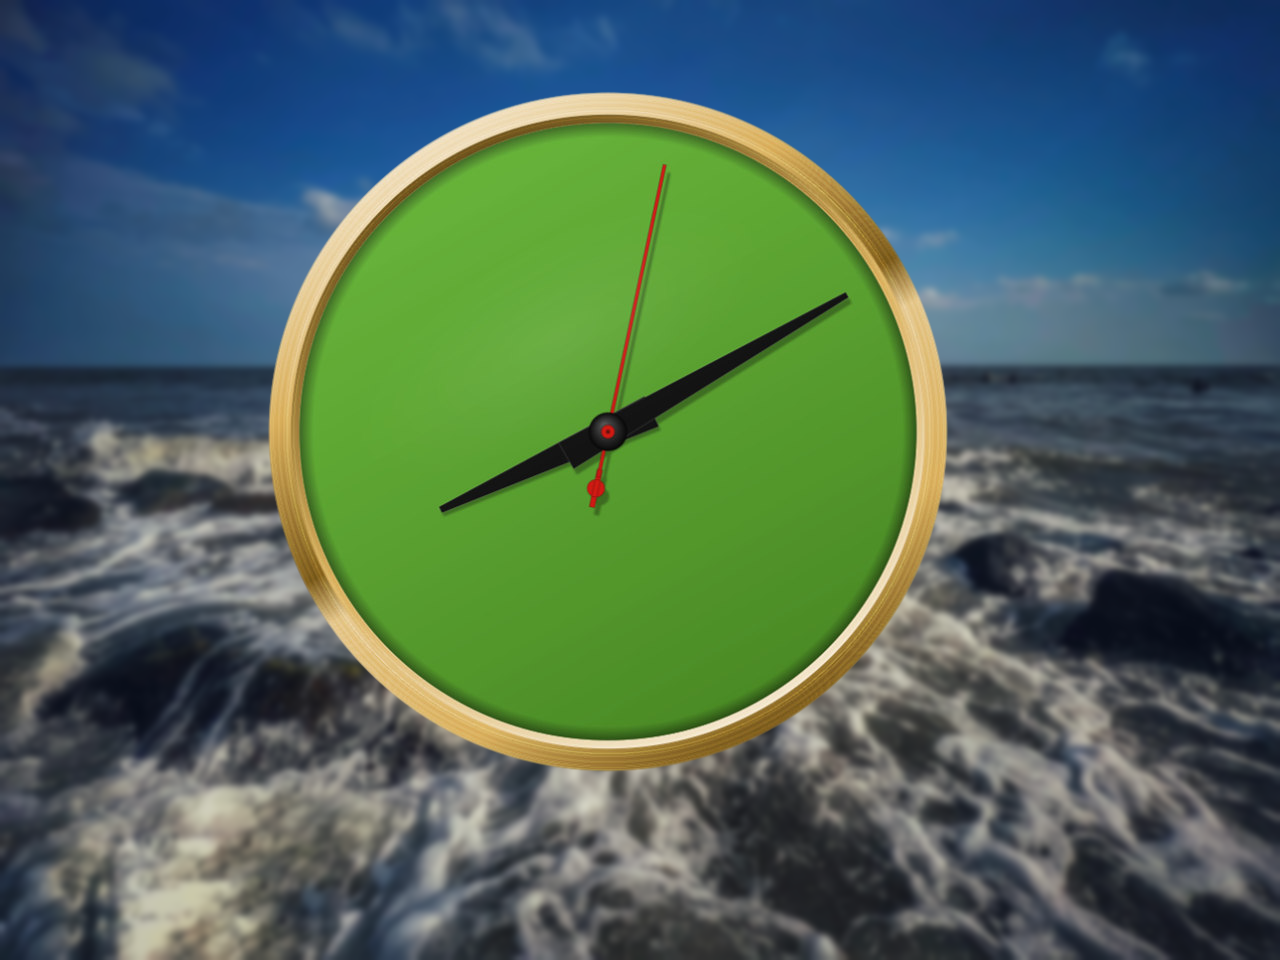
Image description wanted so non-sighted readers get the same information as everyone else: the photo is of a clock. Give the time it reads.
8:10:02
